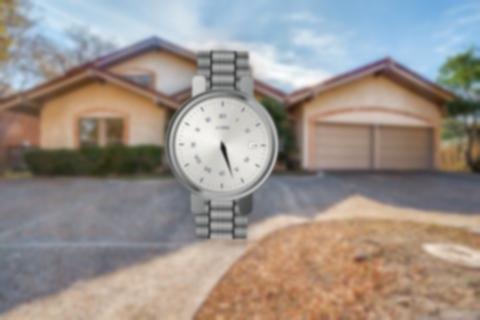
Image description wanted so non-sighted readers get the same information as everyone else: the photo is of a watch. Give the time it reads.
5:27
